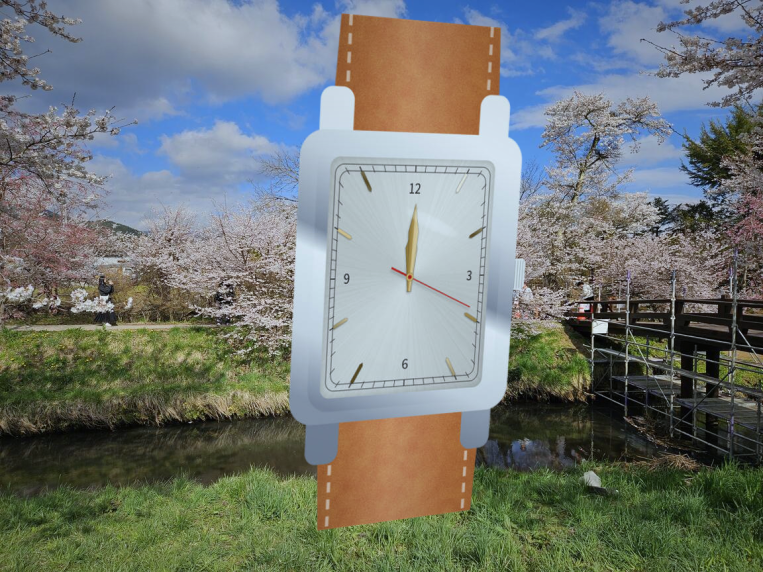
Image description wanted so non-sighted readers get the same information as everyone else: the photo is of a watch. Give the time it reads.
12:00:19
